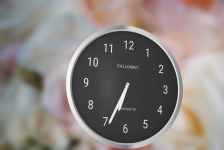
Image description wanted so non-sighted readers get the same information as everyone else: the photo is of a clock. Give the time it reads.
6:34
